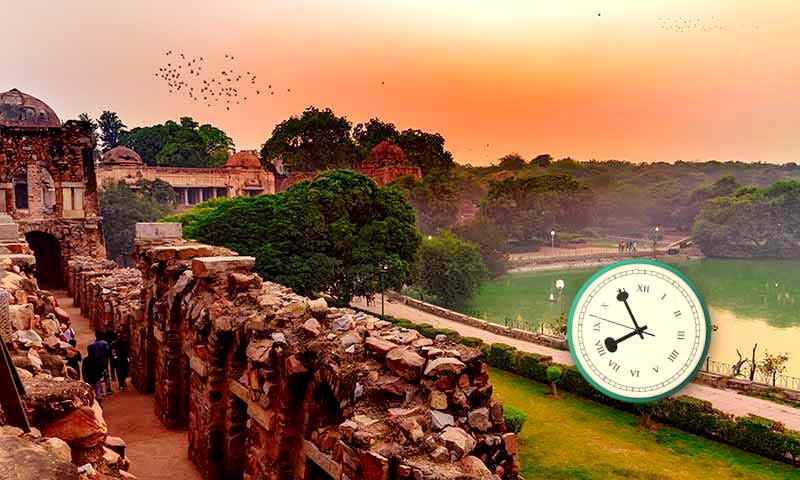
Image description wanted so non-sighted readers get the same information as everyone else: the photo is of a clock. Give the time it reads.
7:54:47
